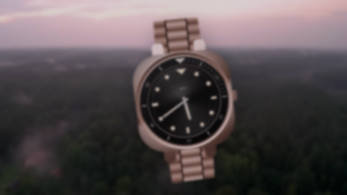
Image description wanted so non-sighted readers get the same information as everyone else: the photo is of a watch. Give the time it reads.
5:40
